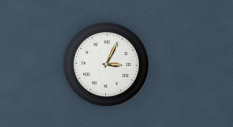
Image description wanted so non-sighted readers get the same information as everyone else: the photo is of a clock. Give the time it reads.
3:04
